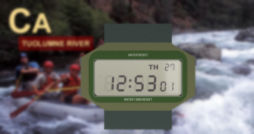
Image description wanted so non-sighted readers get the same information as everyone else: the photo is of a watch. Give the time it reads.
12:53:01
